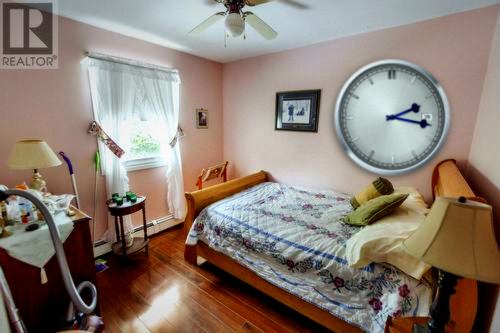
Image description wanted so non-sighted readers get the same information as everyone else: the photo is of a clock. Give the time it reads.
2:17
